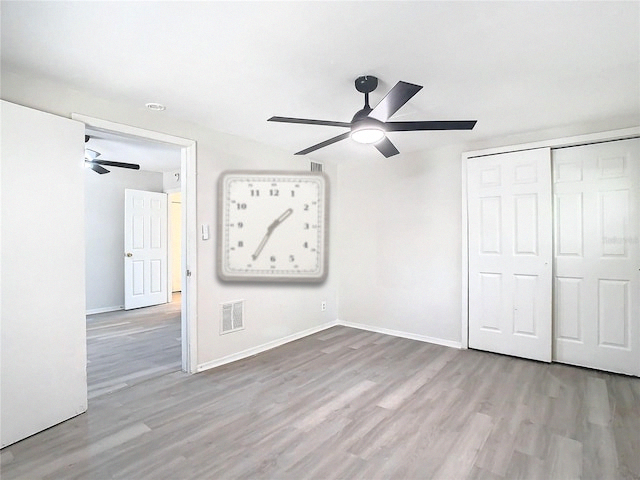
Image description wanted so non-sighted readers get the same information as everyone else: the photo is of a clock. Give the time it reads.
1:35
